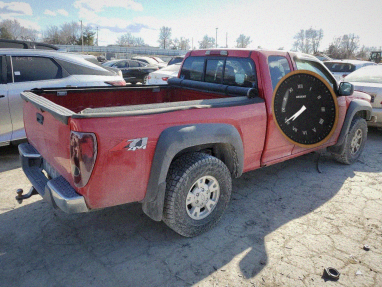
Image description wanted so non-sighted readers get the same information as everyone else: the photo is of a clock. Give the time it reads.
7:40
